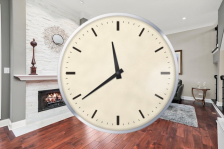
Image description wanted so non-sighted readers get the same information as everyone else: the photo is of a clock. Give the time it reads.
11:39
